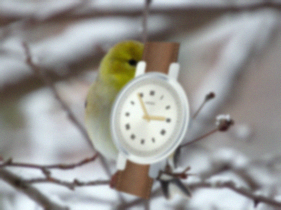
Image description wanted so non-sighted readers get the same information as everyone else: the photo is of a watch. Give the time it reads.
2:54
